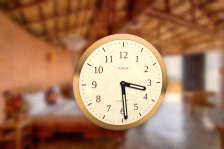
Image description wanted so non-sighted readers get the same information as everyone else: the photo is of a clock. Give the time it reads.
3:29
